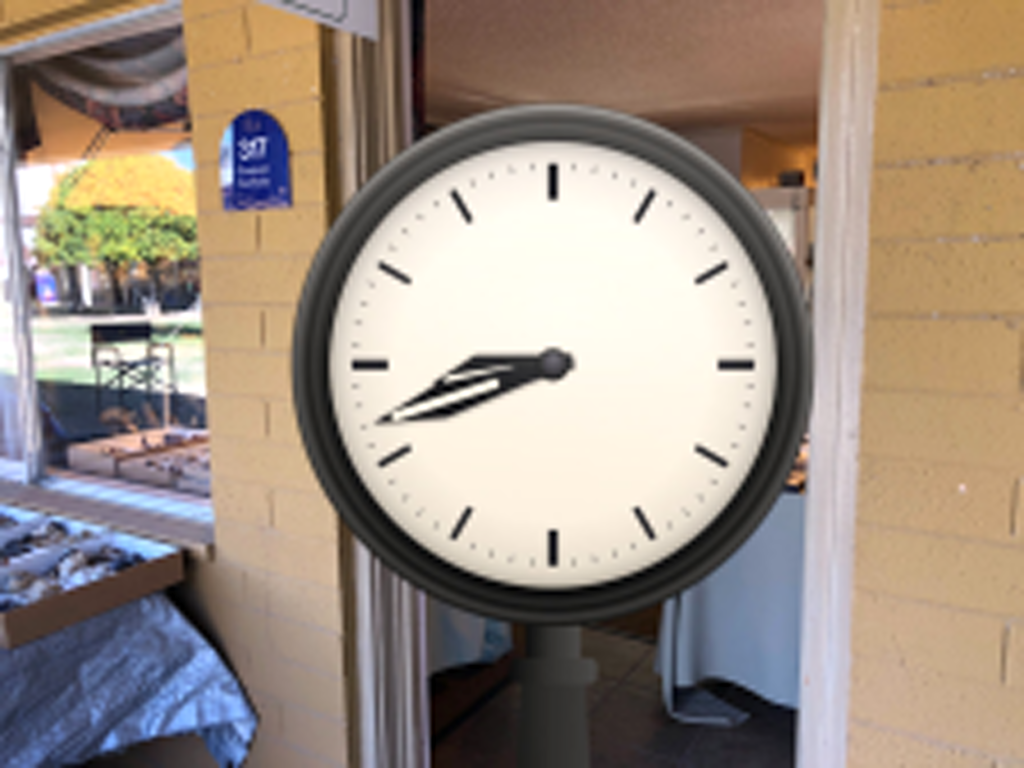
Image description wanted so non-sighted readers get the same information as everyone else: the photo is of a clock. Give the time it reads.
8:42
